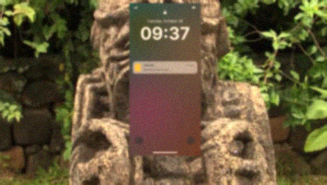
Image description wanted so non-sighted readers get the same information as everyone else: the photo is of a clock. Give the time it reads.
9:37
